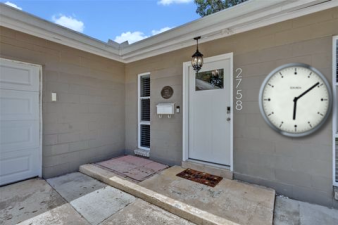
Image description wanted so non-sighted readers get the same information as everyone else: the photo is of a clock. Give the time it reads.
6:09
